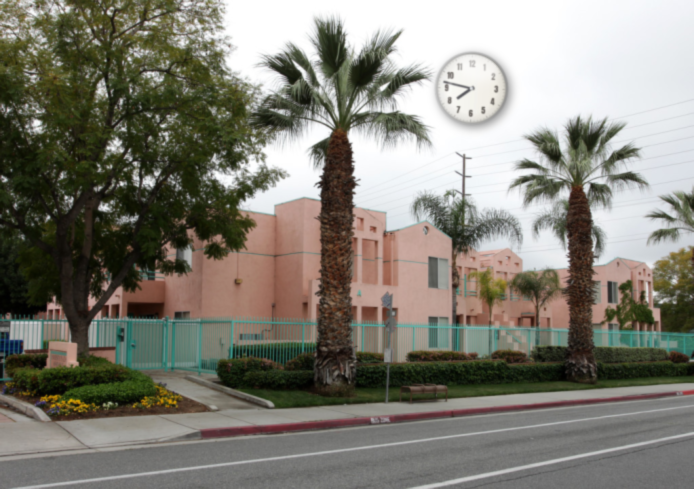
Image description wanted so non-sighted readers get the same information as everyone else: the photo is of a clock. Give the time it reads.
7:47
